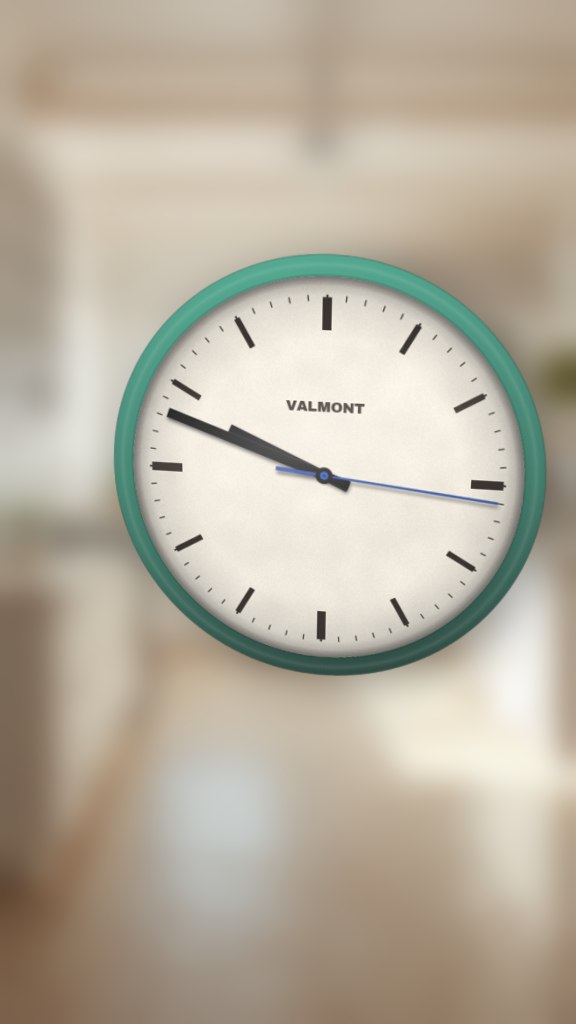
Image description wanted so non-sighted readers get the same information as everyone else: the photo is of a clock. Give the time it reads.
9:48:16
